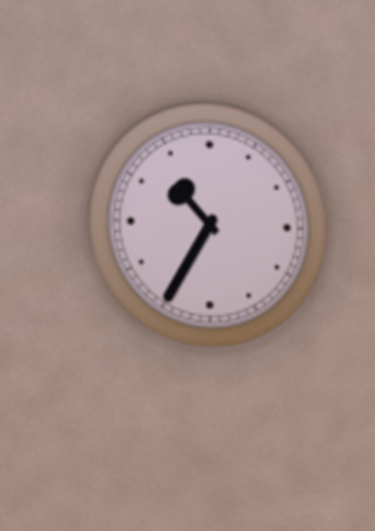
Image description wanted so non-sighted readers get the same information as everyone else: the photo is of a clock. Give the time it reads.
10:35
